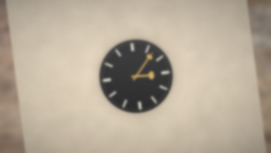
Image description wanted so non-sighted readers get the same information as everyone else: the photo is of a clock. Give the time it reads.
3:07
